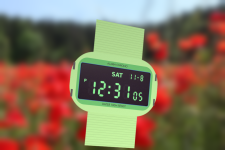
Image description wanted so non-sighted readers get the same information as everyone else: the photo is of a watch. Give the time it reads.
12:31:05
